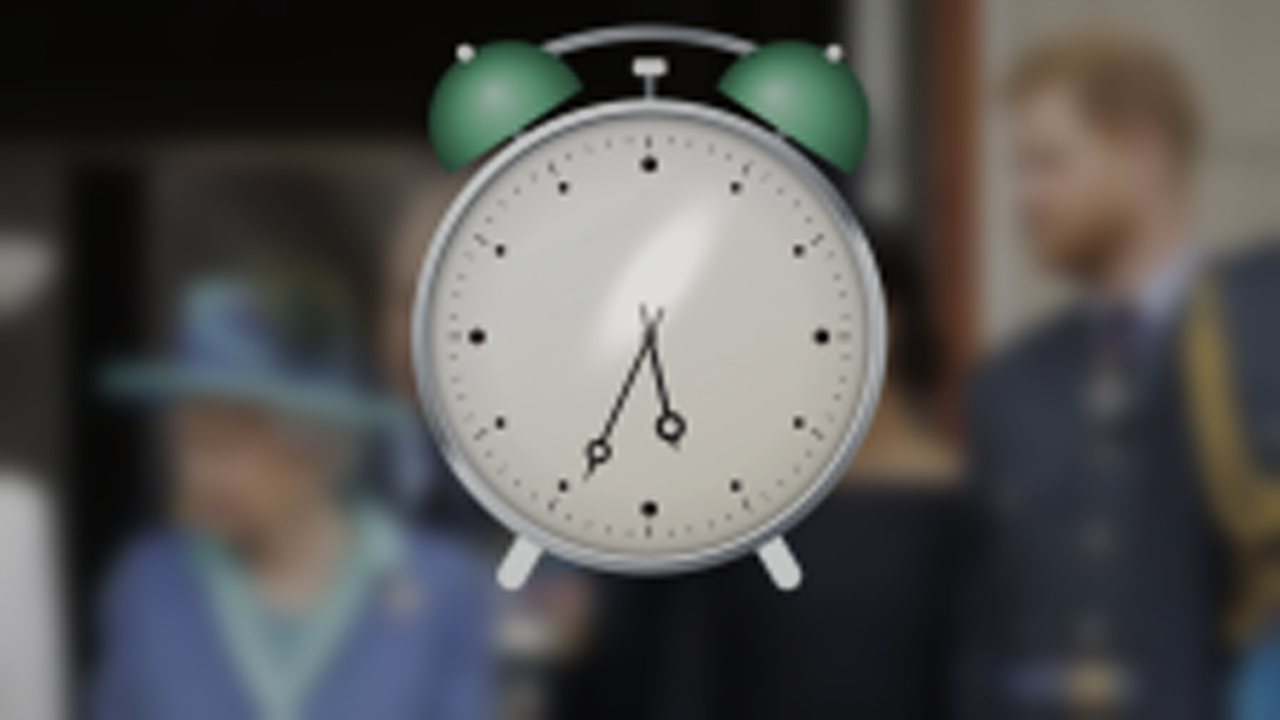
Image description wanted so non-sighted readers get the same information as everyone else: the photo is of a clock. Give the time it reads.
5:34
